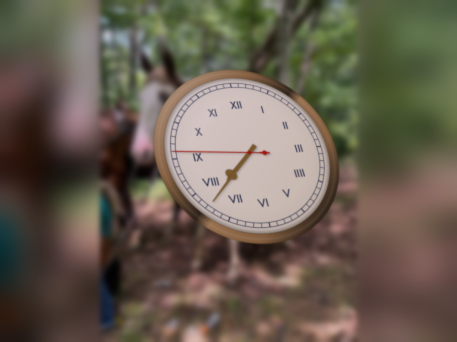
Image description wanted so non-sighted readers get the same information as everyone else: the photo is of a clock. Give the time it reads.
7:37:46
